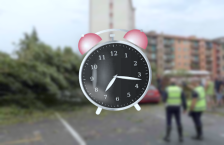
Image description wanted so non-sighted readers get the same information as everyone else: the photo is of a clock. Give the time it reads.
7:17
